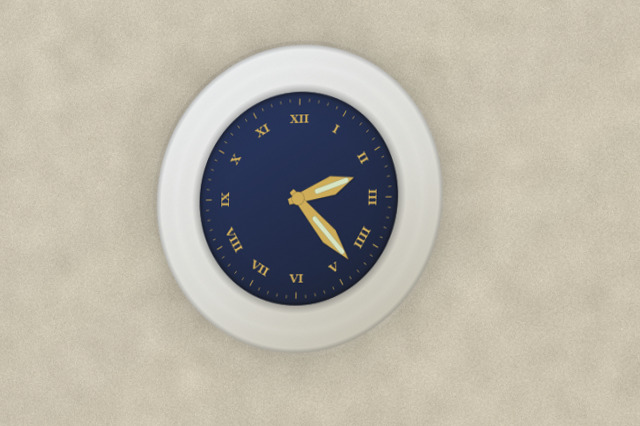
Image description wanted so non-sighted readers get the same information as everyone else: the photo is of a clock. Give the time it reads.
2:23
